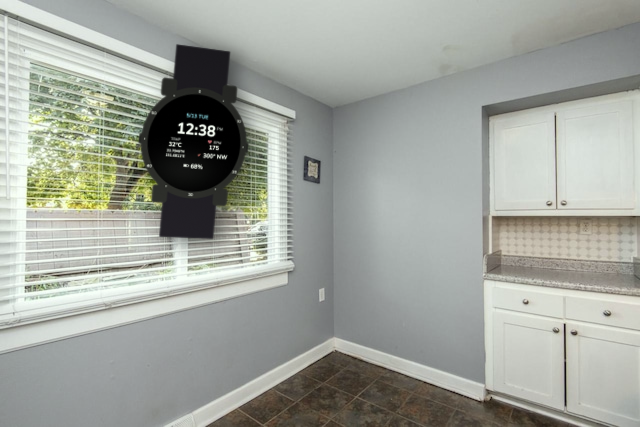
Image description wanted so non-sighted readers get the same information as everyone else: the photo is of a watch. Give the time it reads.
12:38
